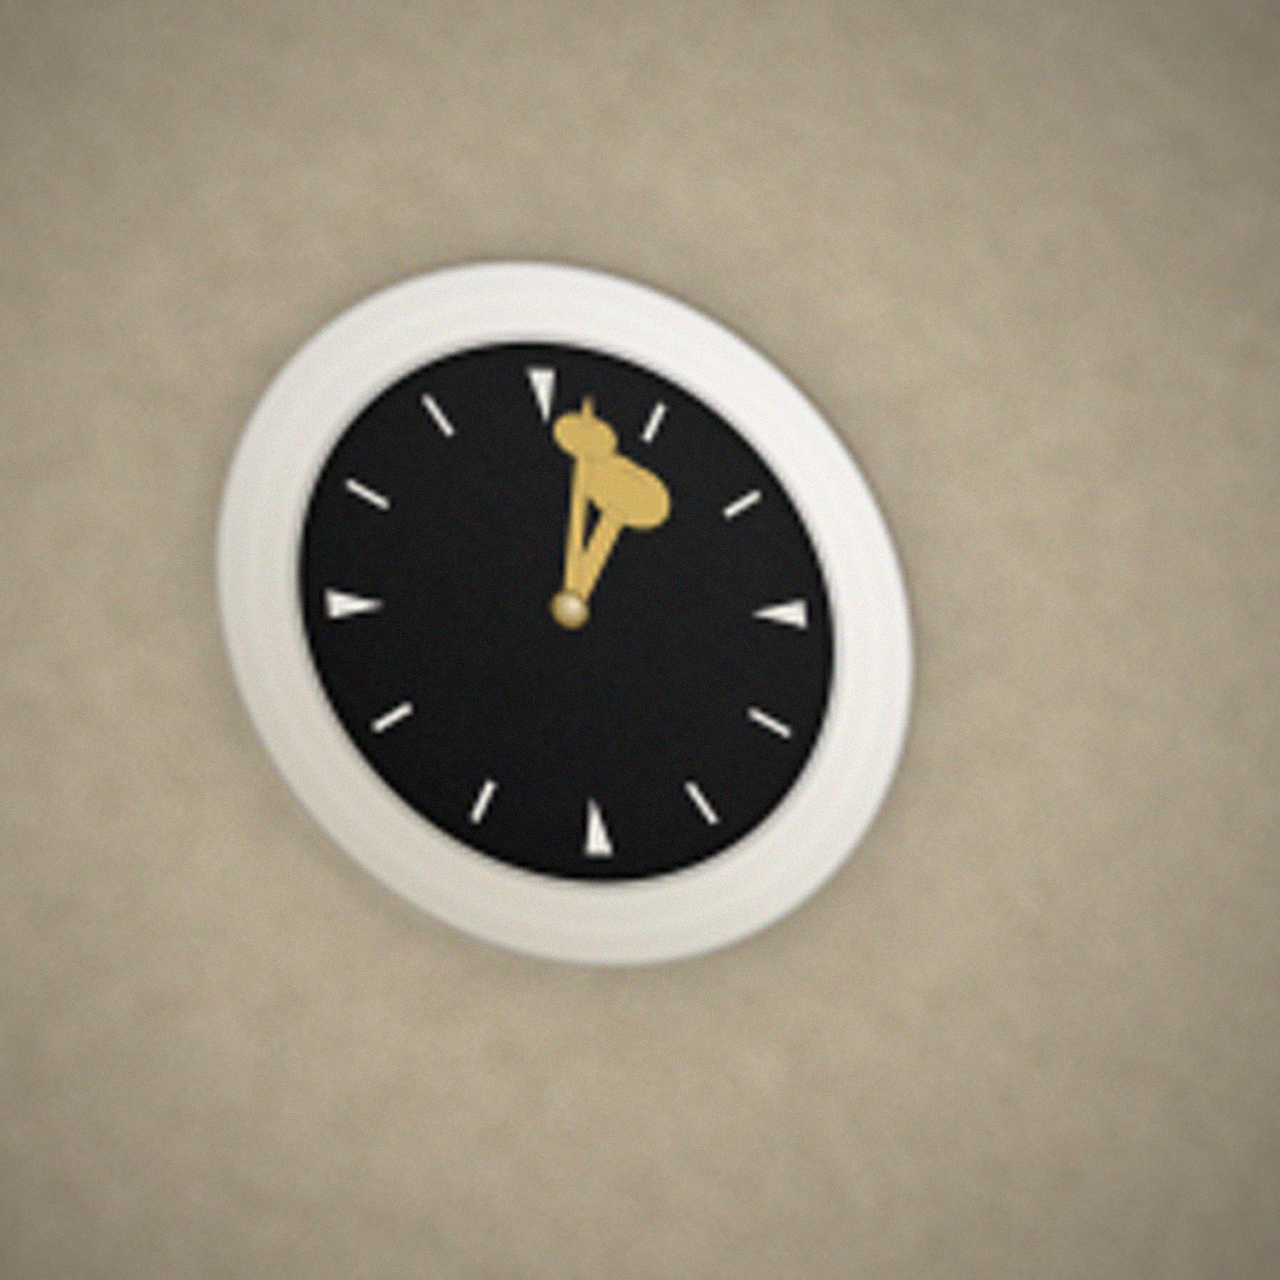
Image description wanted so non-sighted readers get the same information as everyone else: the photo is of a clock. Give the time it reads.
1:02
